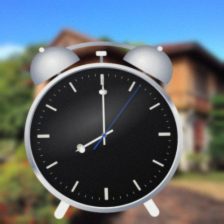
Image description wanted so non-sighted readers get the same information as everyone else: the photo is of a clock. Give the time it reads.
8:00:06
